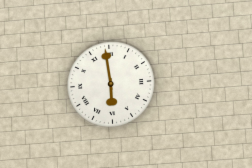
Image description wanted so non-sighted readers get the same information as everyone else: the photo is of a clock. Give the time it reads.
5:59
